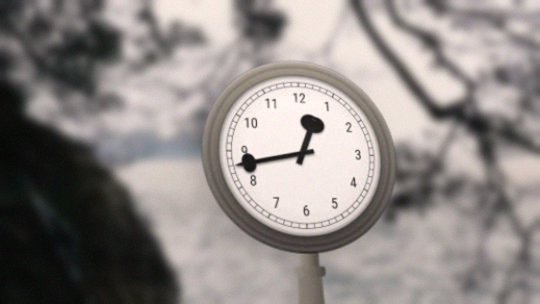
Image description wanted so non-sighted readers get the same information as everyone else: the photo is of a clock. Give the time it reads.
12:43
